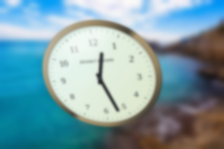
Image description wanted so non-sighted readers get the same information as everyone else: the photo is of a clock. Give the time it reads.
12:27
